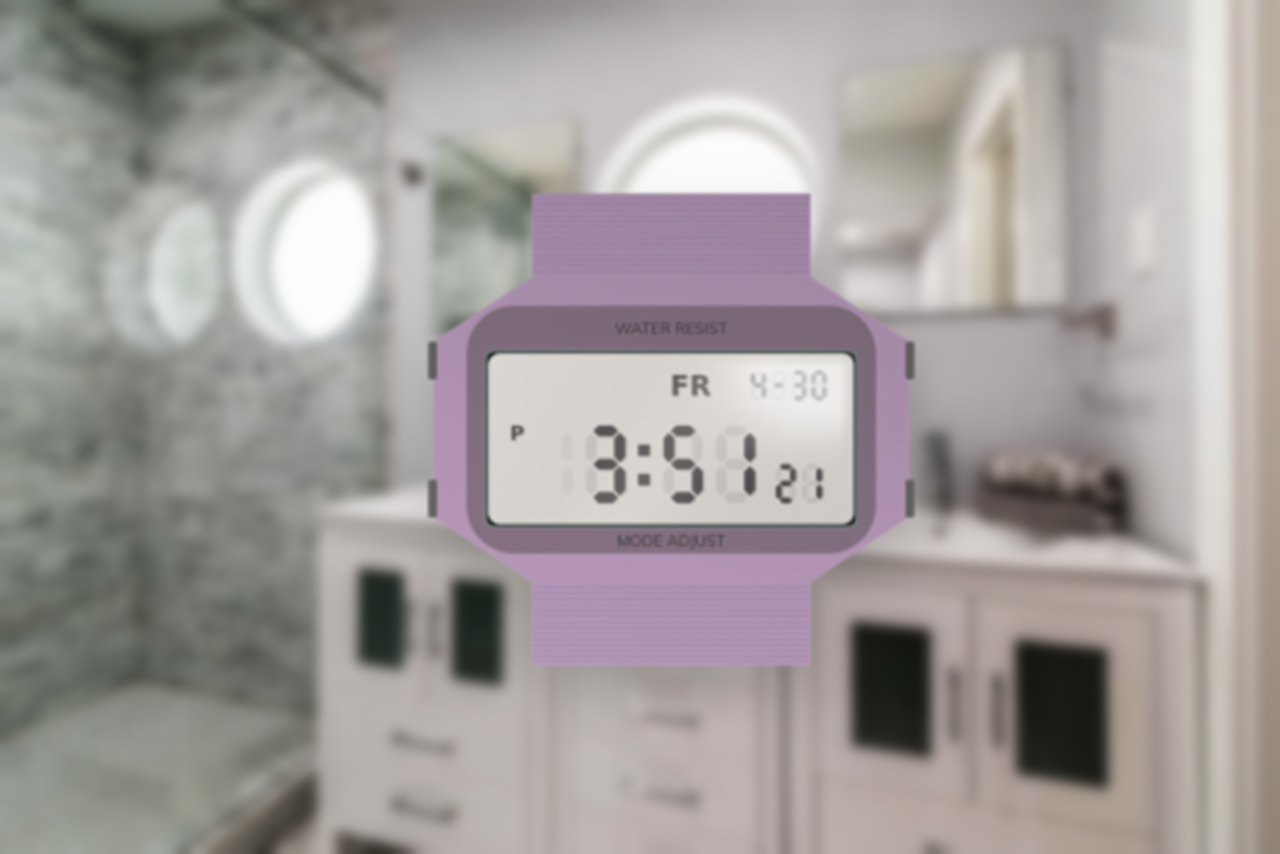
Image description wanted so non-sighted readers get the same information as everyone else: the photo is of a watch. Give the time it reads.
3:51:21
